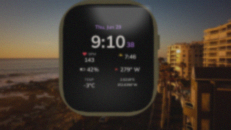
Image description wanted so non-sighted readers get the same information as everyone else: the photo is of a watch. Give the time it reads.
9:10
